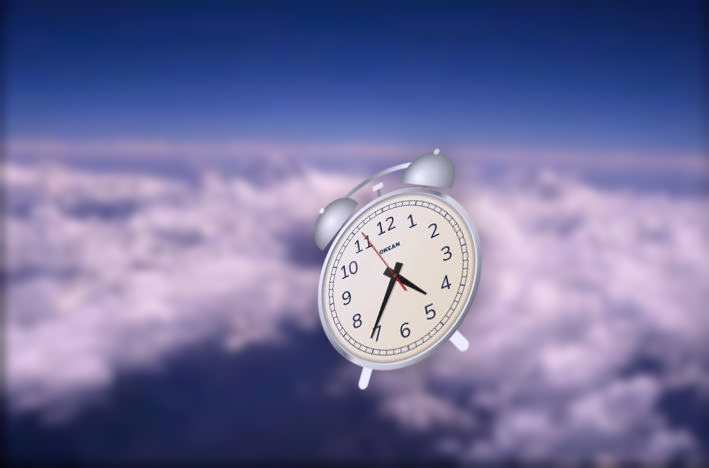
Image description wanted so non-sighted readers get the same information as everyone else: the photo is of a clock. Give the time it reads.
4:35:56
